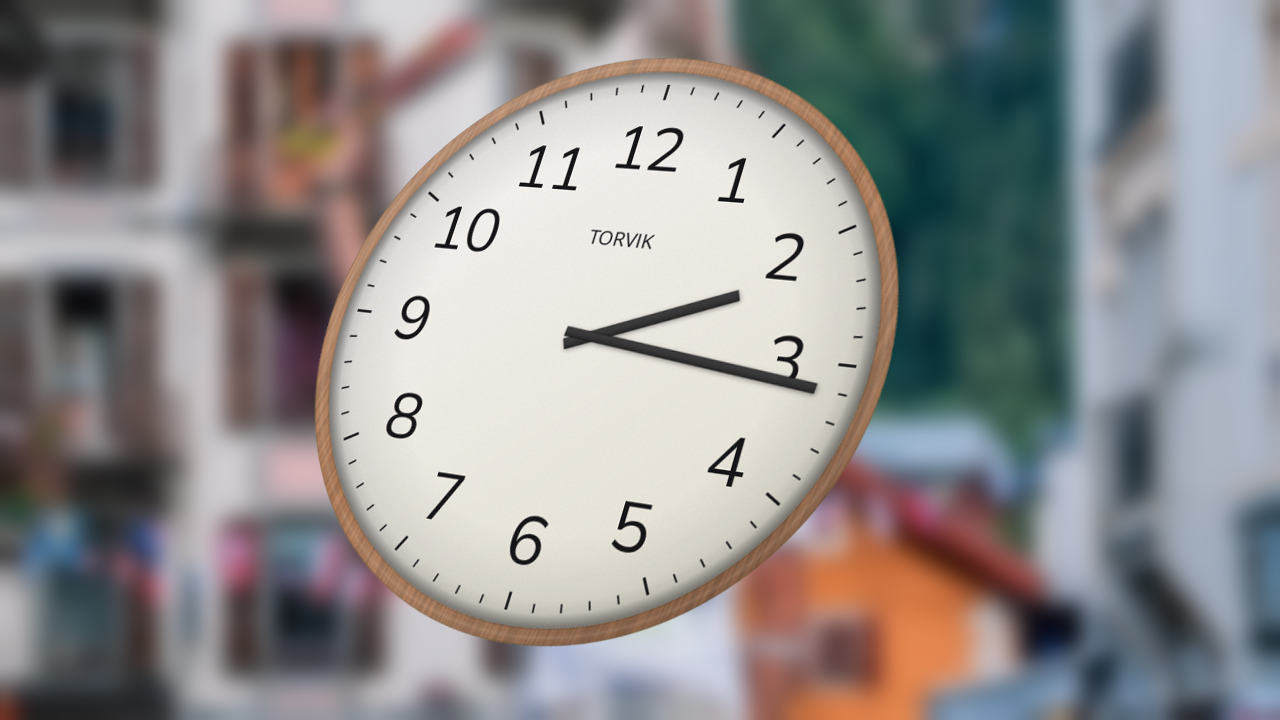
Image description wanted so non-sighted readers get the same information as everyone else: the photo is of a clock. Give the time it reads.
2:16
